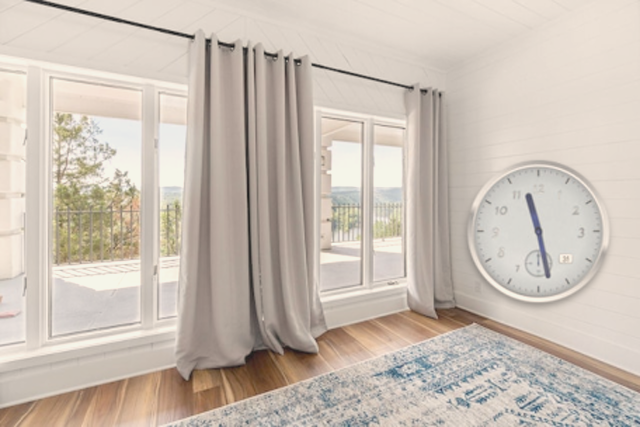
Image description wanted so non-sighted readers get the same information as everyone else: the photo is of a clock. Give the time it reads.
11:28
